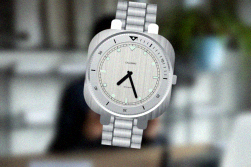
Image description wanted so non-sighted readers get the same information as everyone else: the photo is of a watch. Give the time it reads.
7:26
